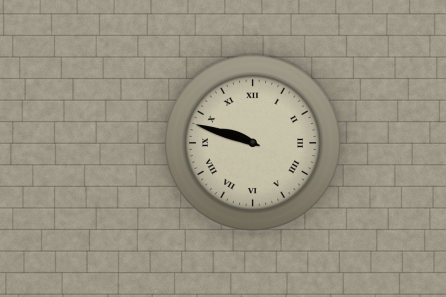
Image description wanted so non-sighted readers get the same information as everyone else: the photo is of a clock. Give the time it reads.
9:48
